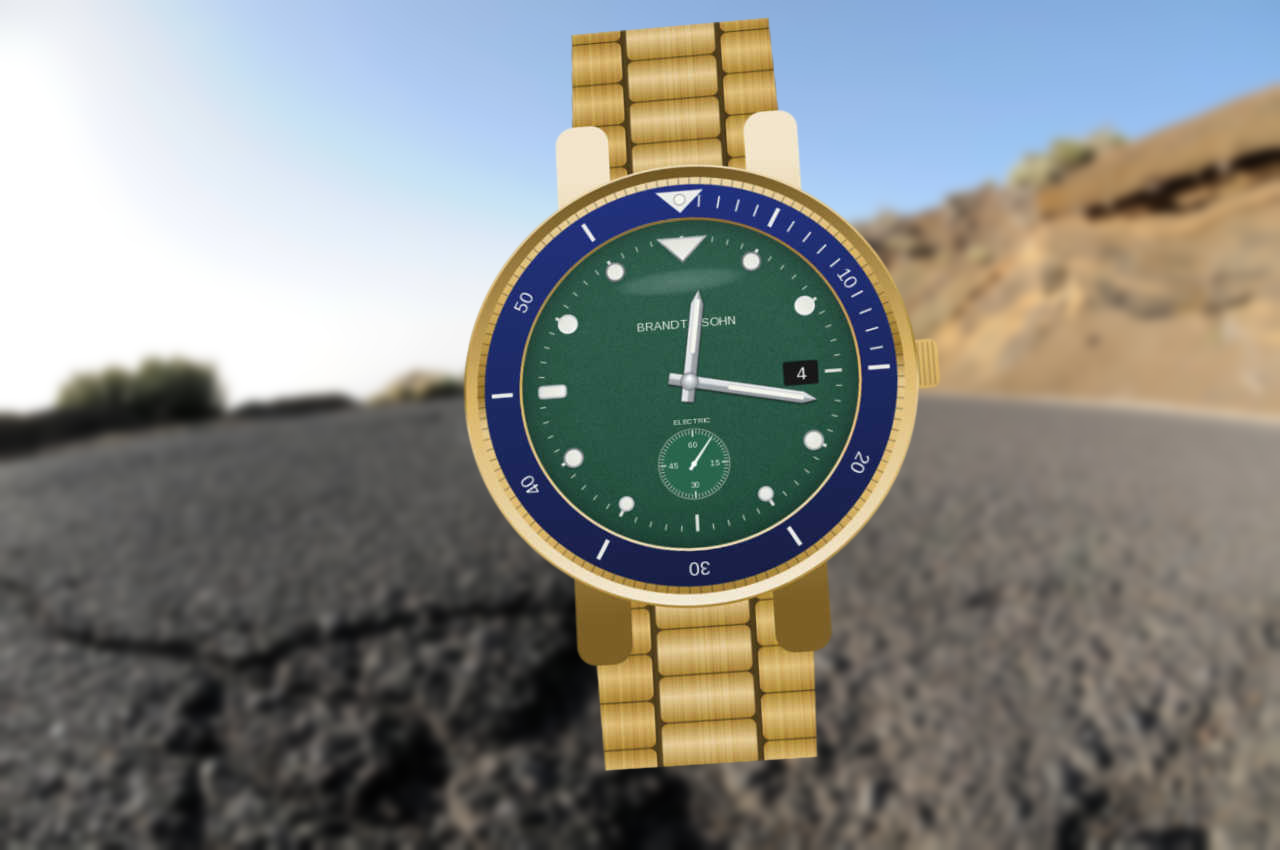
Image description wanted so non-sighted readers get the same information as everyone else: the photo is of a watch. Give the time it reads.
12:17:06
